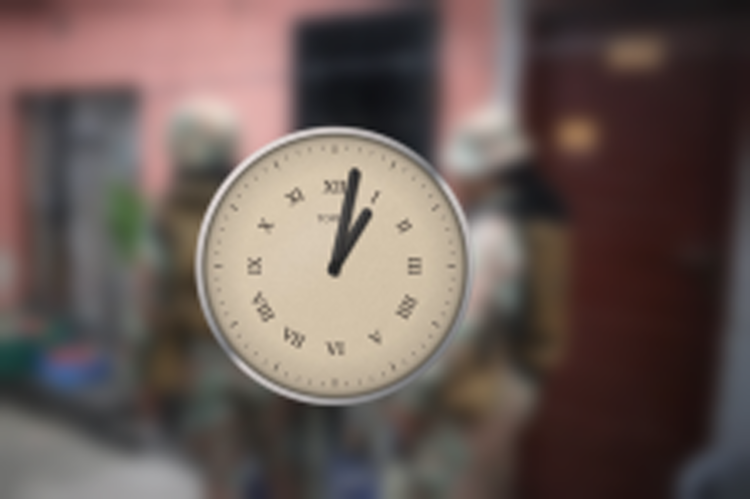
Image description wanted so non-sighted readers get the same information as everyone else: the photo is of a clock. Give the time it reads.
1:02
